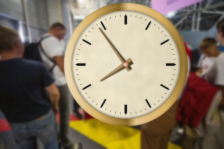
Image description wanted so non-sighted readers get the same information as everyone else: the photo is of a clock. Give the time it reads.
7:54
